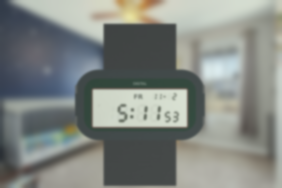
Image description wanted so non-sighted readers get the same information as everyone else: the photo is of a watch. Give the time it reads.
5:11
